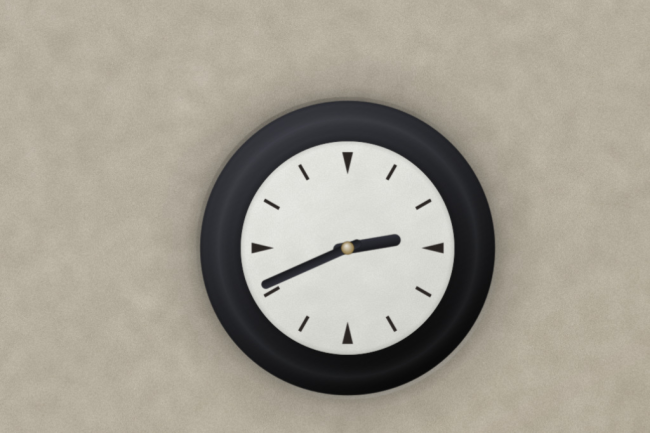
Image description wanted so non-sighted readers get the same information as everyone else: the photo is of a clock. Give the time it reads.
2:41
